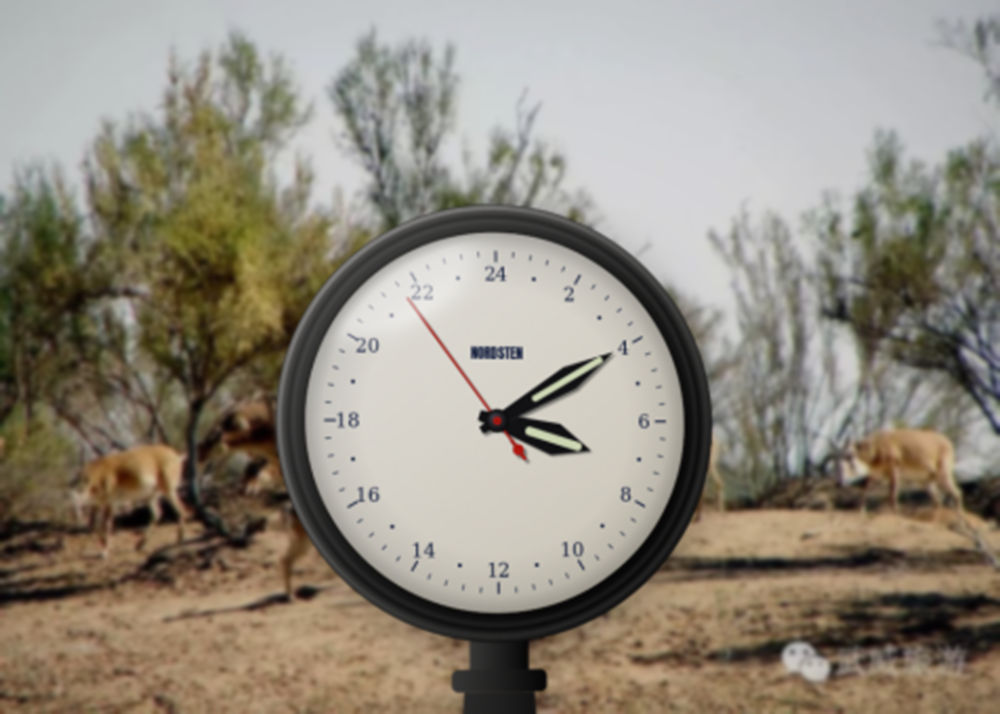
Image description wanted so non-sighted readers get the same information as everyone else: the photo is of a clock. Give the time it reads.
7:09:54
